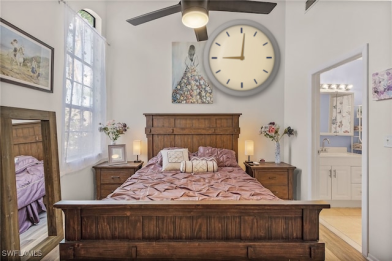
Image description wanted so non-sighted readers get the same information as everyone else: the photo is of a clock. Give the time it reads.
9:01
